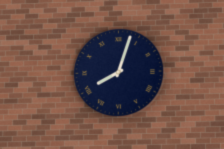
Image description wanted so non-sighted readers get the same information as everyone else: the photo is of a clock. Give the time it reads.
8:03
